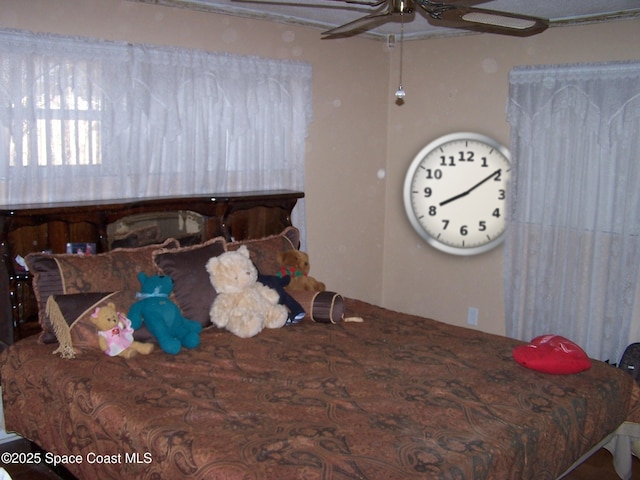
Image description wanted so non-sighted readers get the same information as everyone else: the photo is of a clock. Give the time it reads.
8:09
